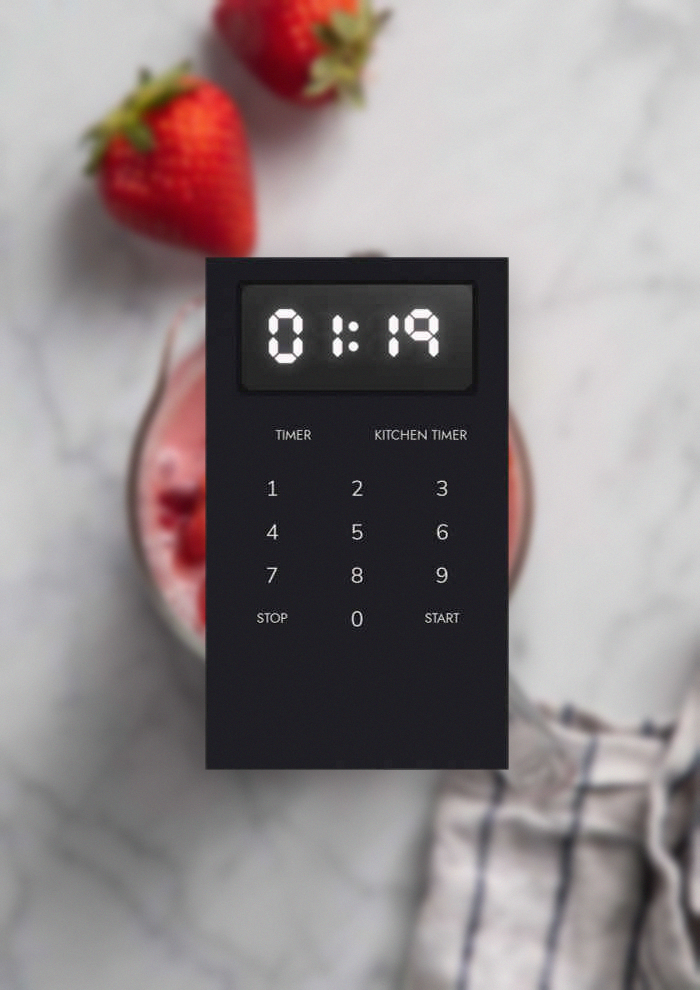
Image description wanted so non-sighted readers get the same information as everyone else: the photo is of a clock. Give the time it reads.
1:19
